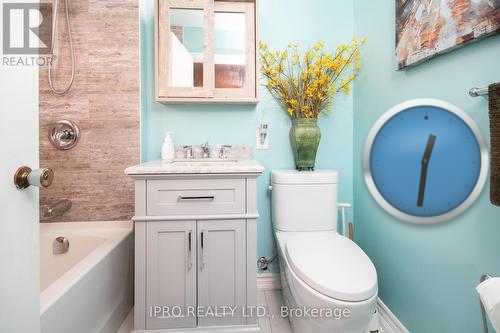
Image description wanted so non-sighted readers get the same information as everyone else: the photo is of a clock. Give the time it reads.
12:31
